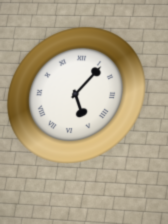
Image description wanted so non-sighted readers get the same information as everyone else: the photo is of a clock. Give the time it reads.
5:06
